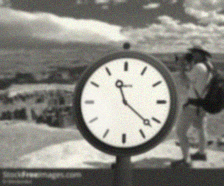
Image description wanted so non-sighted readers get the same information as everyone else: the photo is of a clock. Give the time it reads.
11:22
